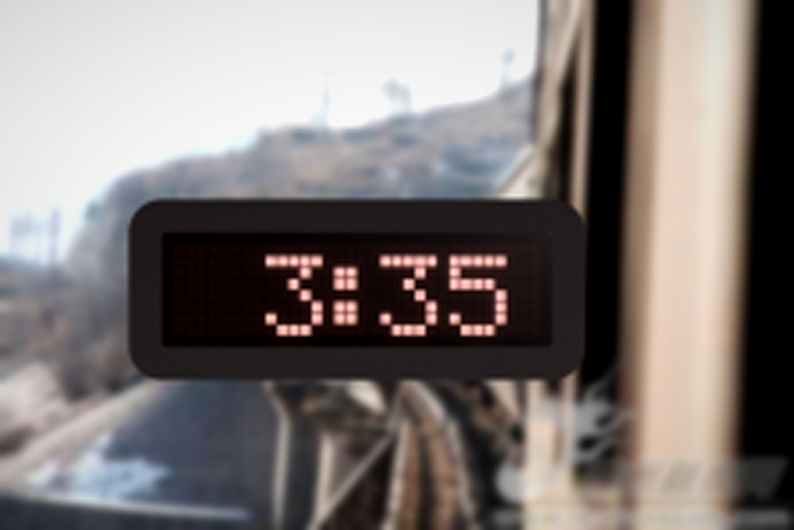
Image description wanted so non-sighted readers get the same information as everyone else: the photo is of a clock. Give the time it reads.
3:35
